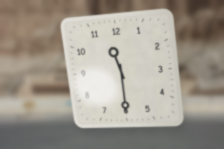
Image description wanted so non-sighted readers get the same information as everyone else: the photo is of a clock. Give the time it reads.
11:30
